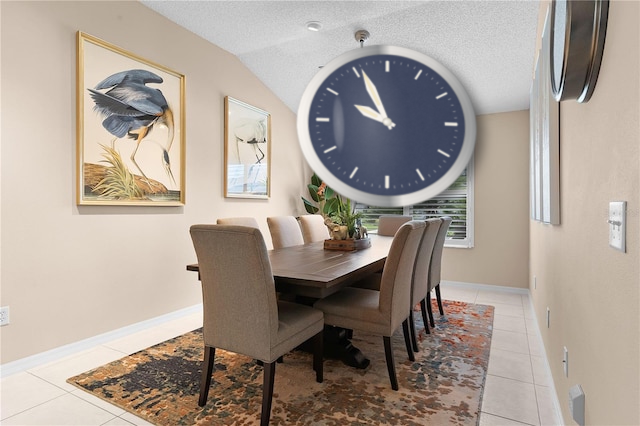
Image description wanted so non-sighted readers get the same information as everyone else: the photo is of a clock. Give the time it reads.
9:56
